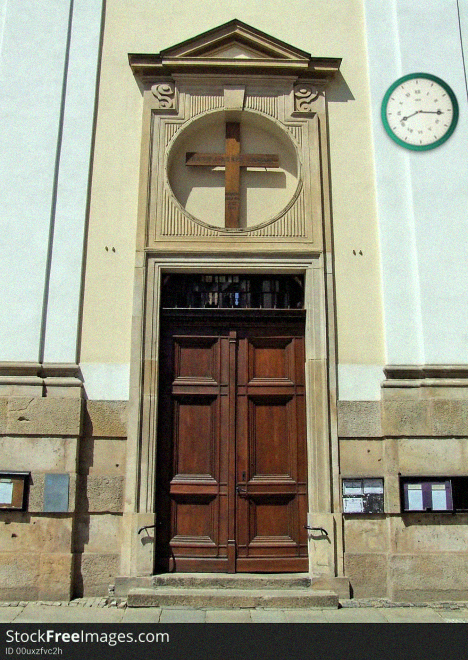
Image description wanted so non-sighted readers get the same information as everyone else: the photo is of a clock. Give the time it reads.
8:16
